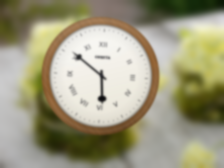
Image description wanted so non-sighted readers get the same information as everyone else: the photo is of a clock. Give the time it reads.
5:51
